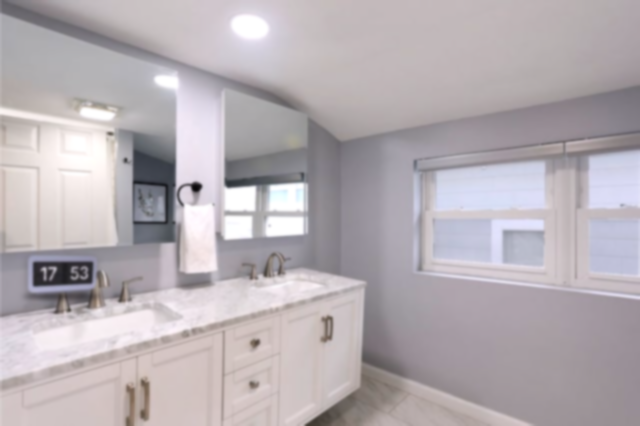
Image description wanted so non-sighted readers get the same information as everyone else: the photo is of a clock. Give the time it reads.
17:53
